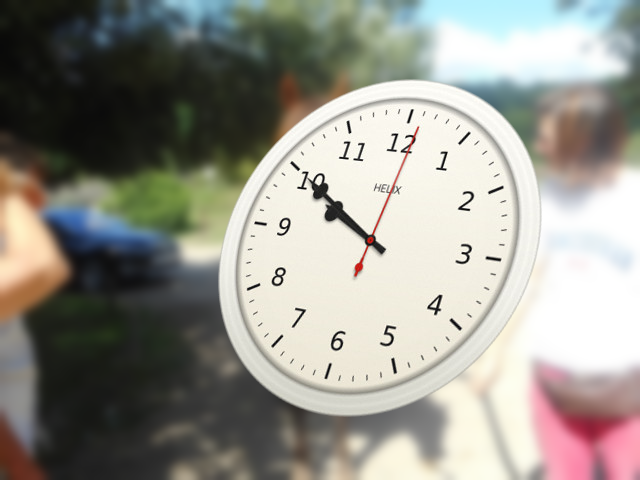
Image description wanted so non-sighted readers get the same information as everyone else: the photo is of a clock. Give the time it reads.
9:50:01
